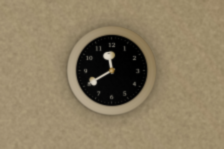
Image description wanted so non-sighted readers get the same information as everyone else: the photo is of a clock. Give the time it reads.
11:40
